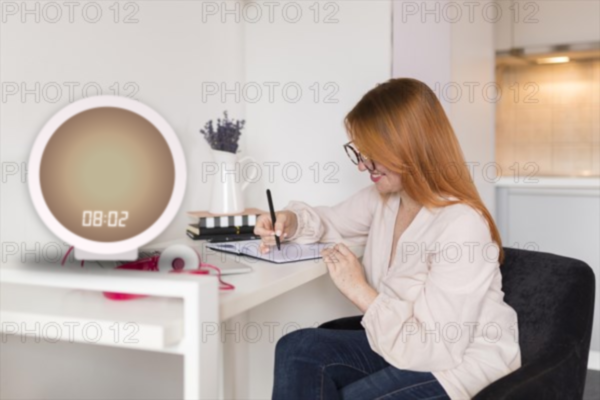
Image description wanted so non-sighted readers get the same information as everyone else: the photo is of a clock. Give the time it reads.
8:02
